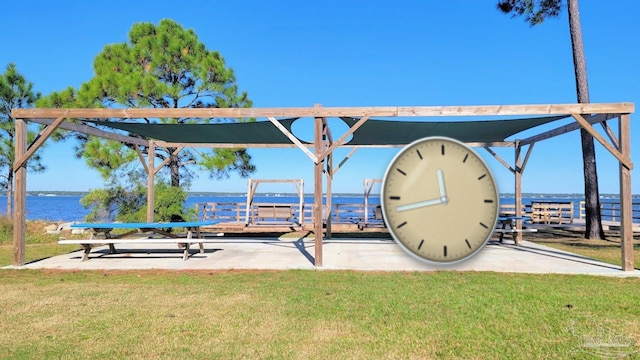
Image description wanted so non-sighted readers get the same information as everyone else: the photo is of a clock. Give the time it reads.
11:43
